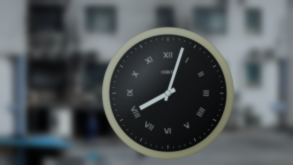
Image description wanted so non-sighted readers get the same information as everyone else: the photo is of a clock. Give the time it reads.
8:03
